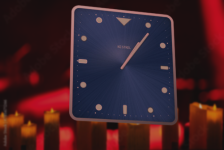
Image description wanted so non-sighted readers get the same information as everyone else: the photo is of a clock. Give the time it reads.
1:06
